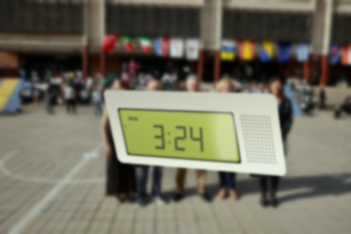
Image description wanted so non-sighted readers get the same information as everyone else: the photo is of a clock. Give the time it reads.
3:24
